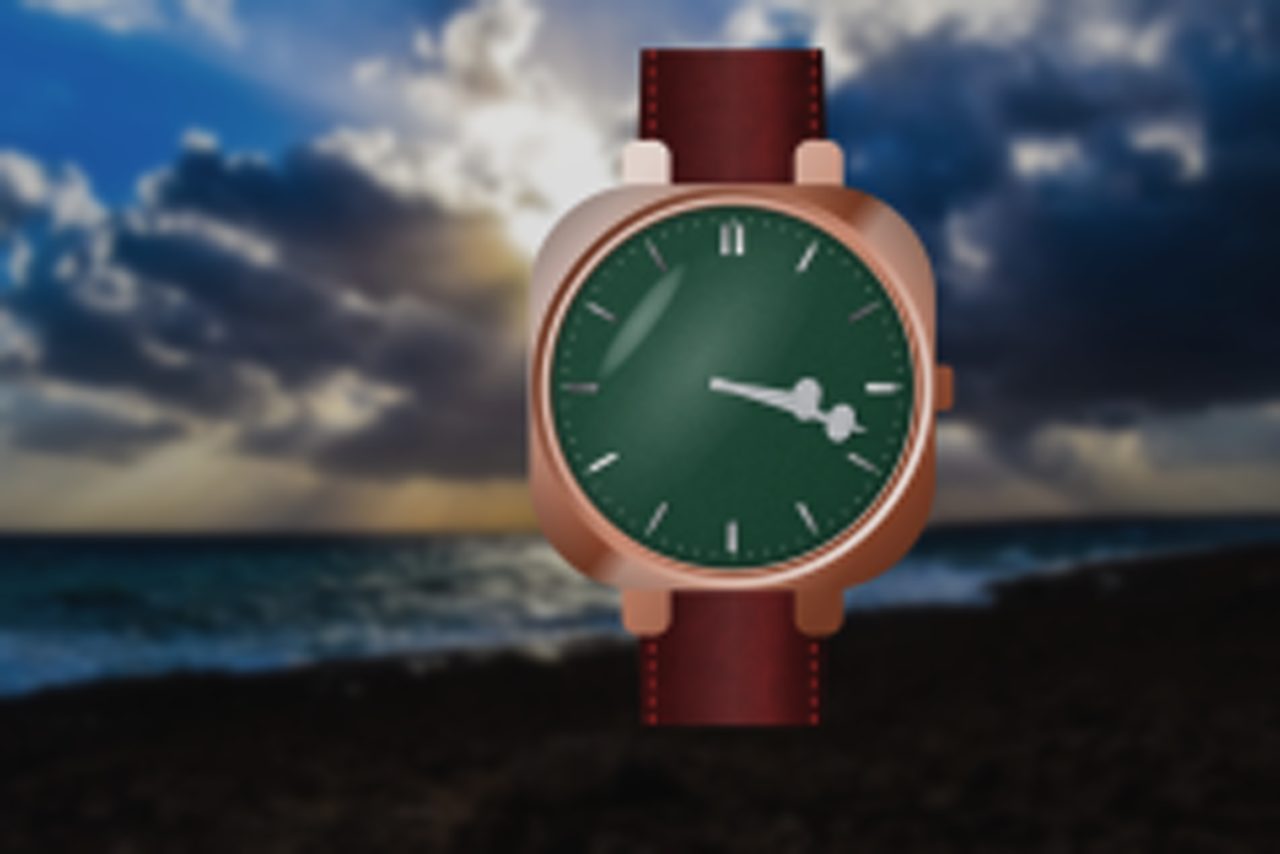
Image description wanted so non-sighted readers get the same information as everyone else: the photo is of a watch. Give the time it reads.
3:18
